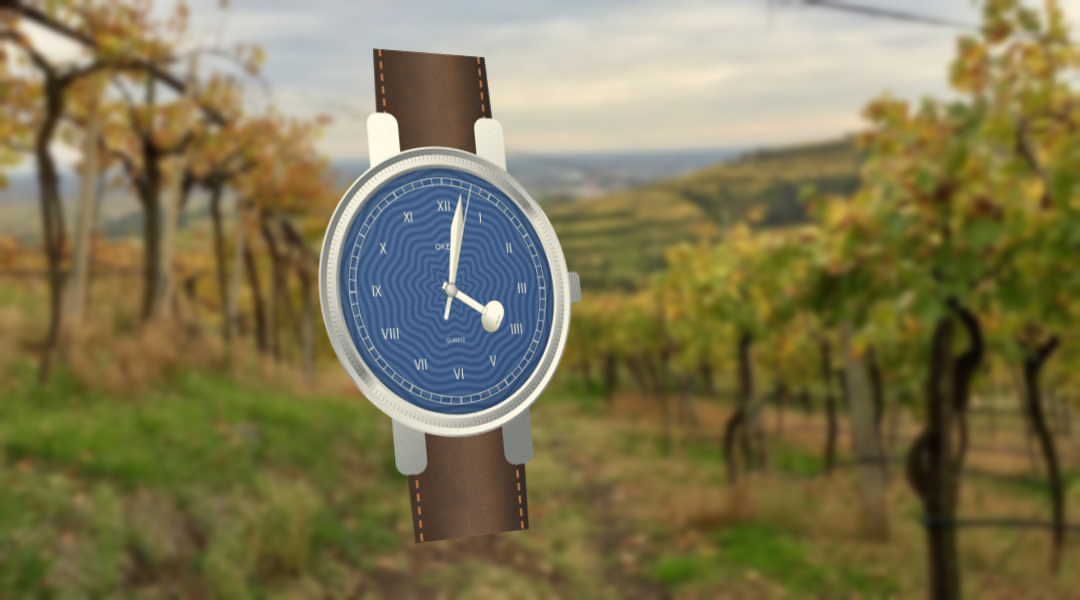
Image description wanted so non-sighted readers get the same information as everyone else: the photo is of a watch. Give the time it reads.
4:02:03
